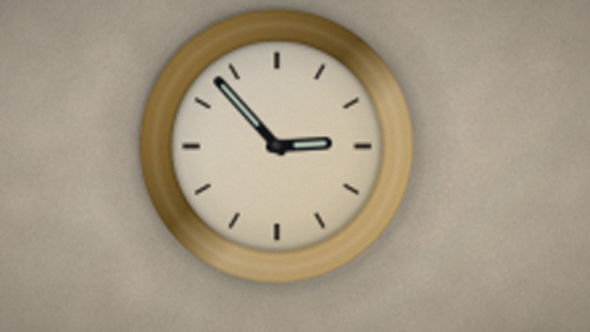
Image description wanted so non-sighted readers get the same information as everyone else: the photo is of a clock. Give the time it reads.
2:53
